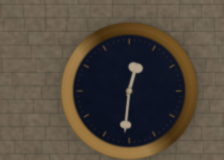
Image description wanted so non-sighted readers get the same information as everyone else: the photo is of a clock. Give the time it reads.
12:31
